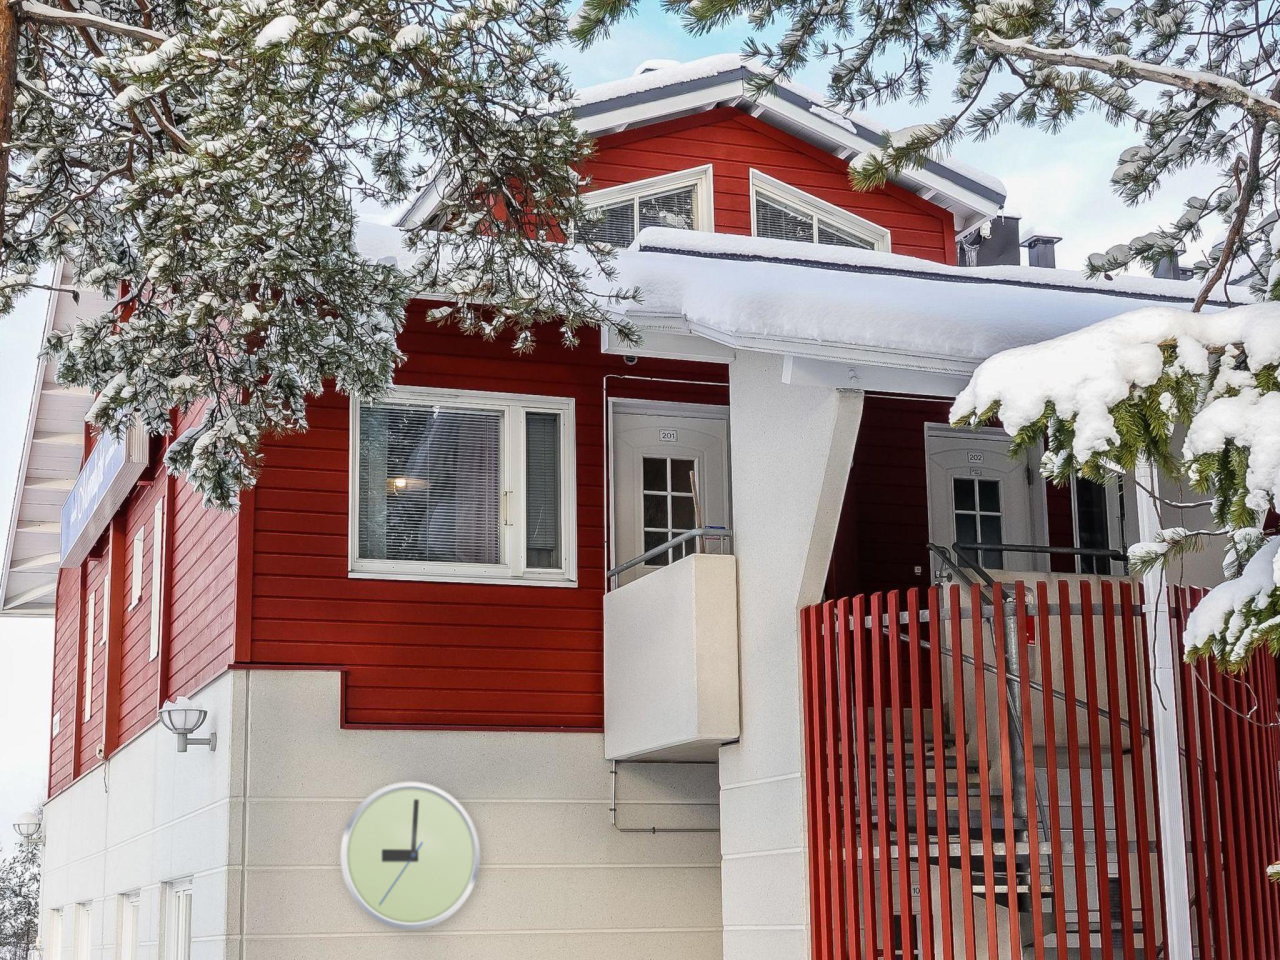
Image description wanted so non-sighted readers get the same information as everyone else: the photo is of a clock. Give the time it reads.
9:00:36
